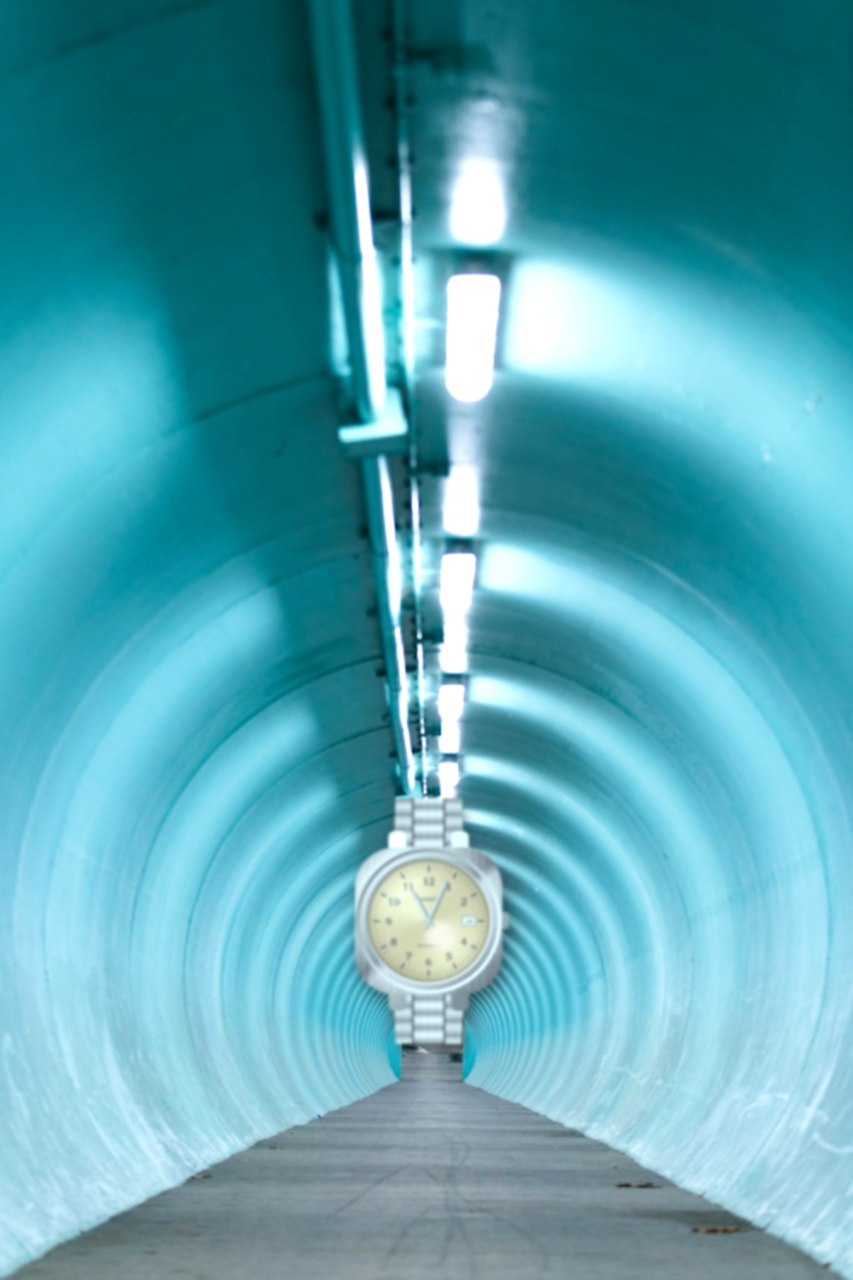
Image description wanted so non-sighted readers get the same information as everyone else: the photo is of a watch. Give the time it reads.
11:04
